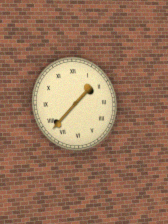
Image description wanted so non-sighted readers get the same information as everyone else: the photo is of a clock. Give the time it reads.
1:38
